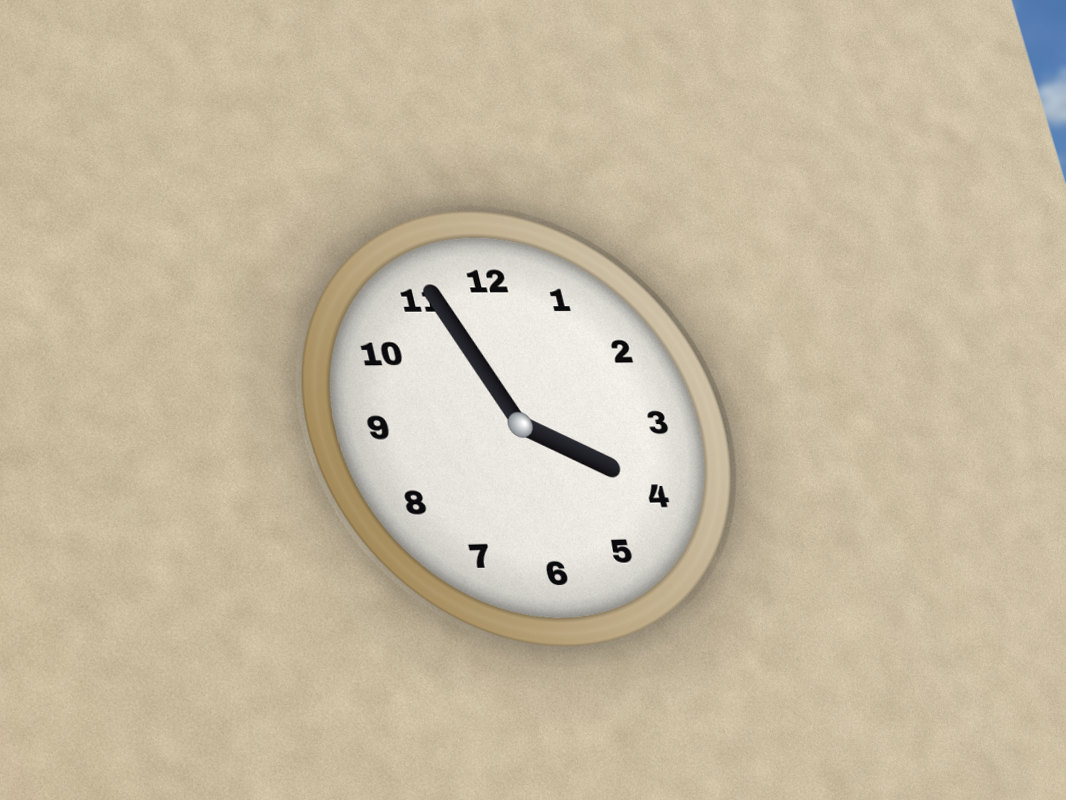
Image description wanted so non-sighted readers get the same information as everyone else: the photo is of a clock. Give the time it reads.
3:56
